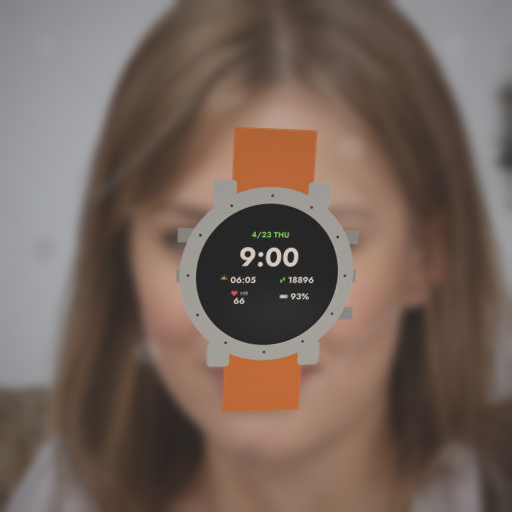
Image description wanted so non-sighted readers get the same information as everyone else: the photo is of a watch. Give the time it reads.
9:00
